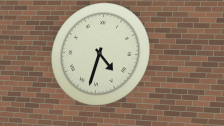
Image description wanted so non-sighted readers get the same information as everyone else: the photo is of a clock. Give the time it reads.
4:32
